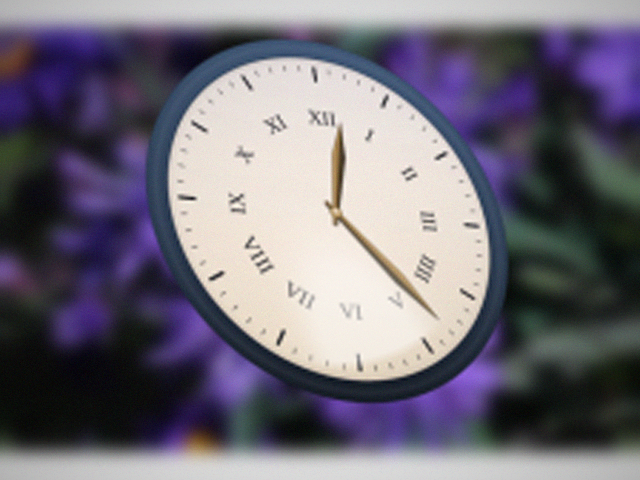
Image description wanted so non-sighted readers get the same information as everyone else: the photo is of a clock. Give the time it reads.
12:23
